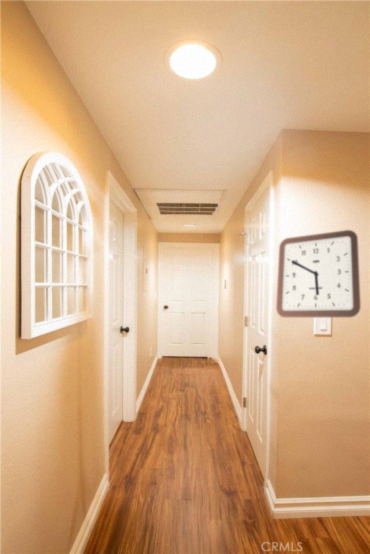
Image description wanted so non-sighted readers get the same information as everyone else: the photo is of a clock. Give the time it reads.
5:50
